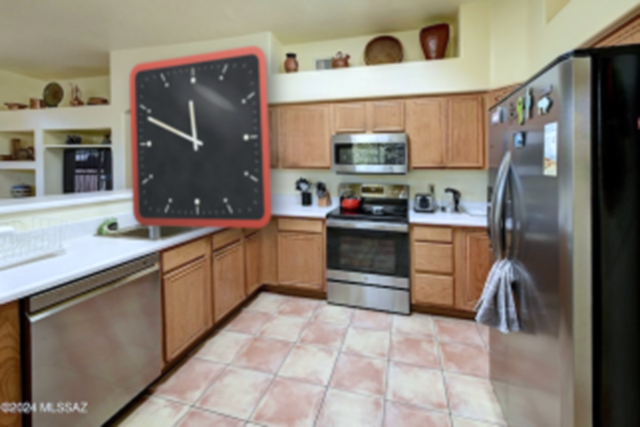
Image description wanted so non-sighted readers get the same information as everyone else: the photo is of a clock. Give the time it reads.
11:49
